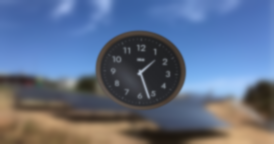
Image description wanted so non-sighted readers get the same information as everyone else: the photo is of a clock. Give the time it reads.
1:27
